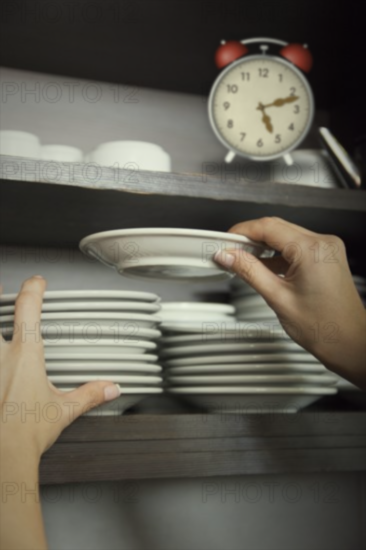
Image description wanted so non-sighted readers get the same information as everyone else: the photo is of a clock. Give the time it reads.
5:12
